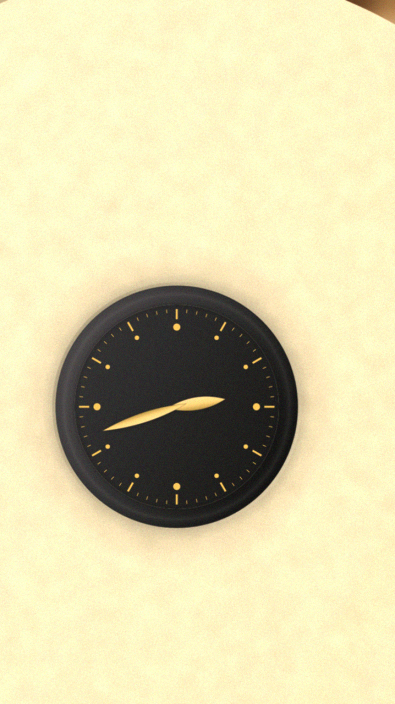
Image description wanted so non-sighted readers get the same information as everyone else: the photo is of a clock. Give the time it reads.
2:42
